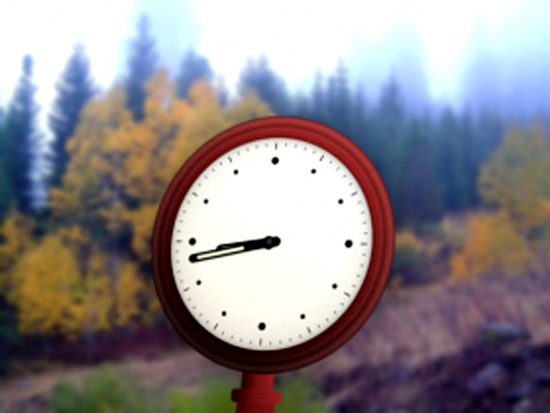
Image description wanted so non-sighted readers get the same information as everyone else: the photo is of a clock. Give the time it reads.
8:43
